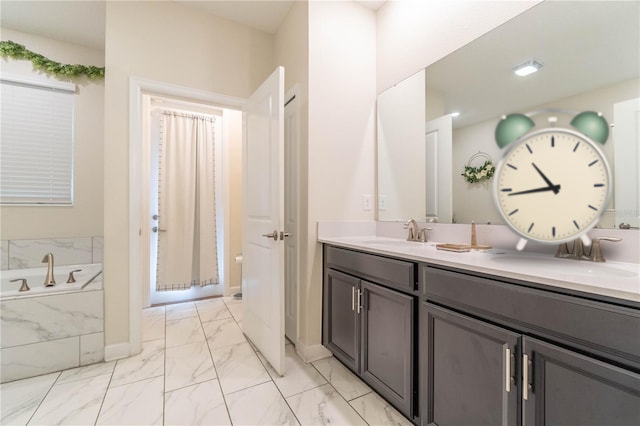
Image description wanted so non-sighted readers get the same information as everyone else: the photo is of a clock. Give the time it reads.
10:44
